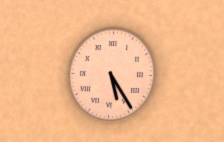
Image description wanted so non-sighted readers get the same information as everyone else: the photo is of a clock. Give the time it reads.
5:24
